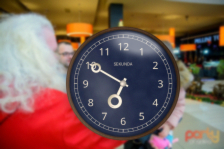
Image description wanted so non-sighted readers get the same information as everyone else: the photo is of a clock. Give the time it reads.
6:50
